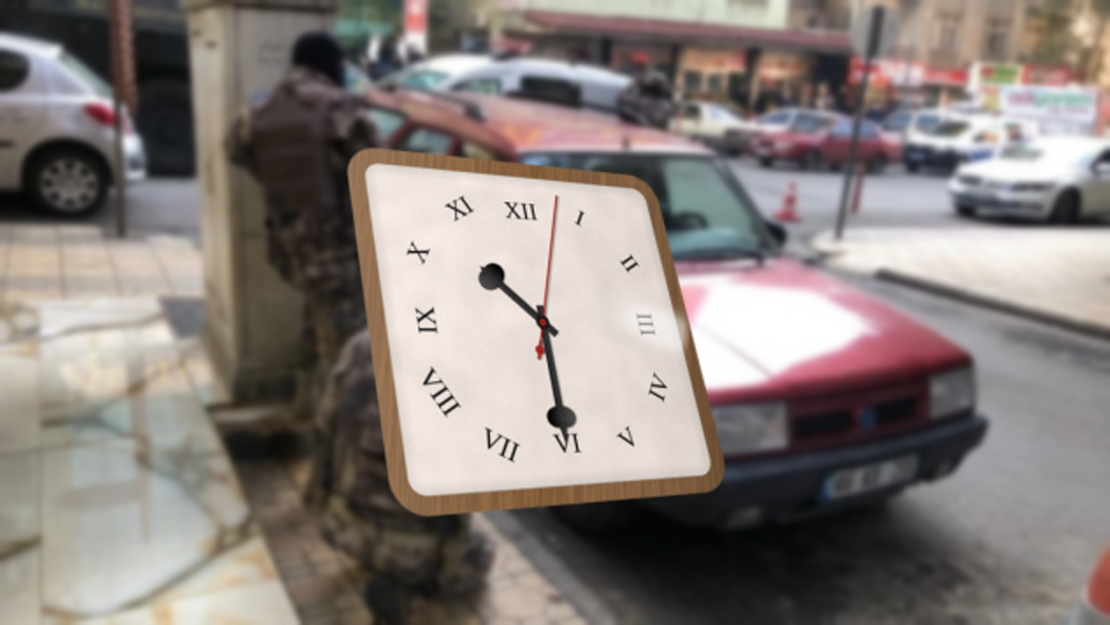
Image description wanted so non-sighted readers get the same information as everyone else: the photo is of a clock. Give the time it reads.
10:30:03
